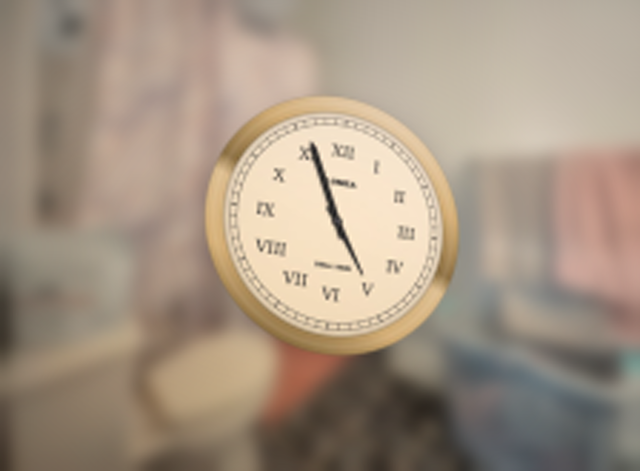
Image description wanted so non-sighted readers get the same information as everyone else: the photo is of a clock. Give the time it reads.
4:56
